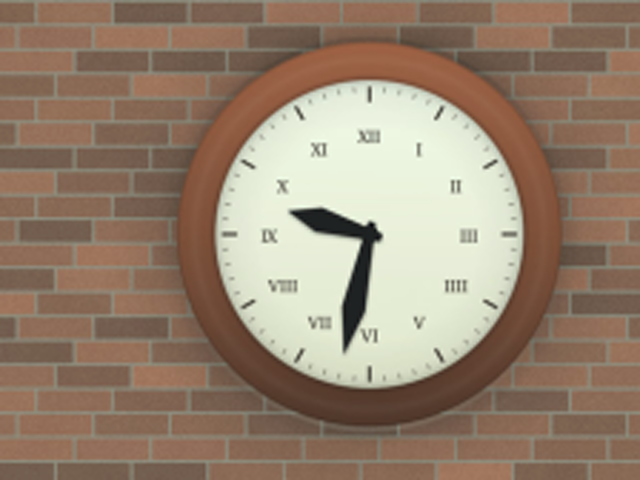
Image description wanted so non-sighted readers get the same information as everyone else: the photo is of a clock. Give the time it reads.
9:32
